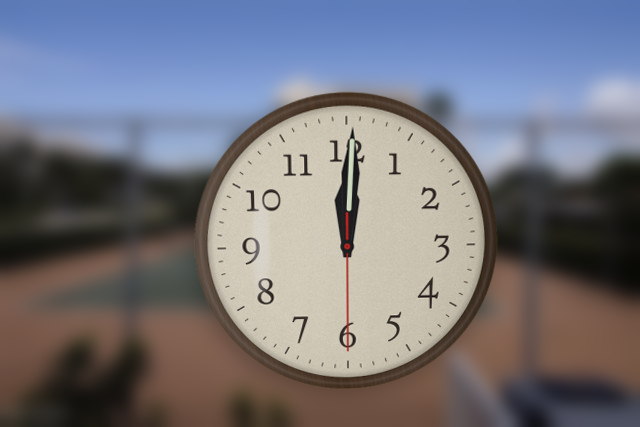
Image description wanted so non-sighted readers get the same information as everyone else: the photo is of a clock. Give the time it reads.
12:00:30
